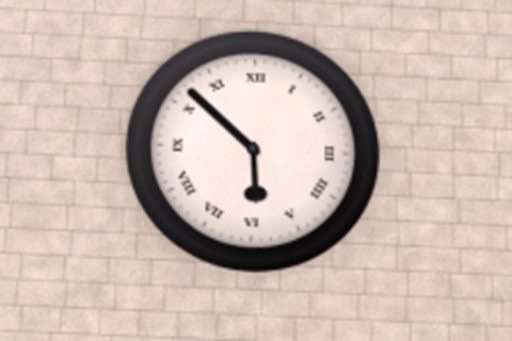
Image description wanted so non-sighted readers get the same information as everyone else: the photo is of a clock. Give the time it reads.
5:52
